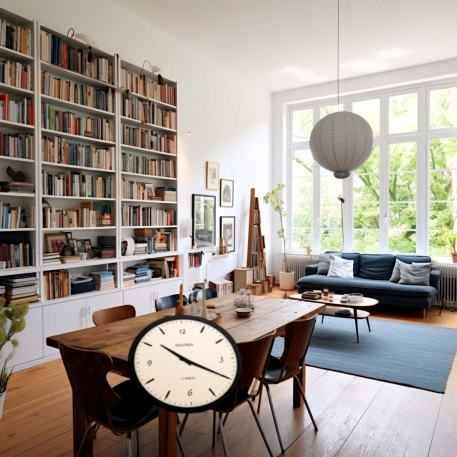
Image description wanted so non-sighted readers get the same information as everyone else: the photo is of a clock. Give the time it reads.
10:20
